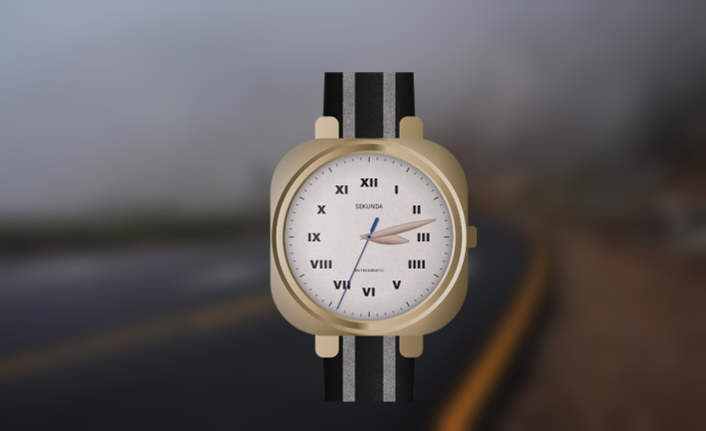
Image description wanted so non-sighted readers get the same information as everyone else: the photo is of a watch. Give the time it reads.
3:12:34
